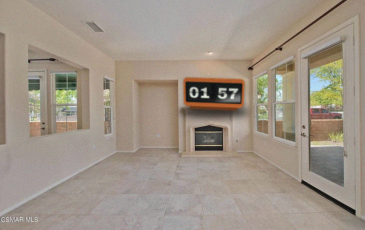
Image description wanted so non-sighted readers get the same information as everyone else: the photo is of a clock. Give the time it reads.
1:57
